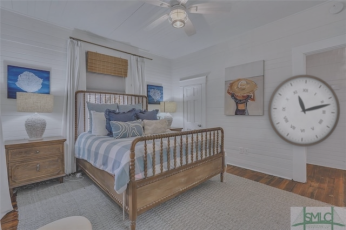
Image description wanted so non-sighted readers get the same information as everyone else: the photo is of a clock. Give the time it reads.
11:12
